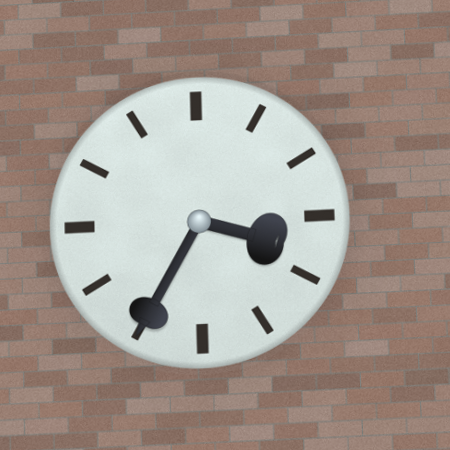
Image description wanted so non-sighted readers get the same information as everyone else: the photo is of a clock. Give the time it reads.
3:35
